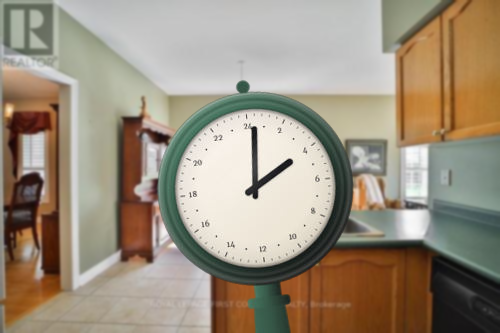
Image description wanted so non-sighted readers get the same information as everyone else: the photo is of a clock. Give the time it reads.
4:01
